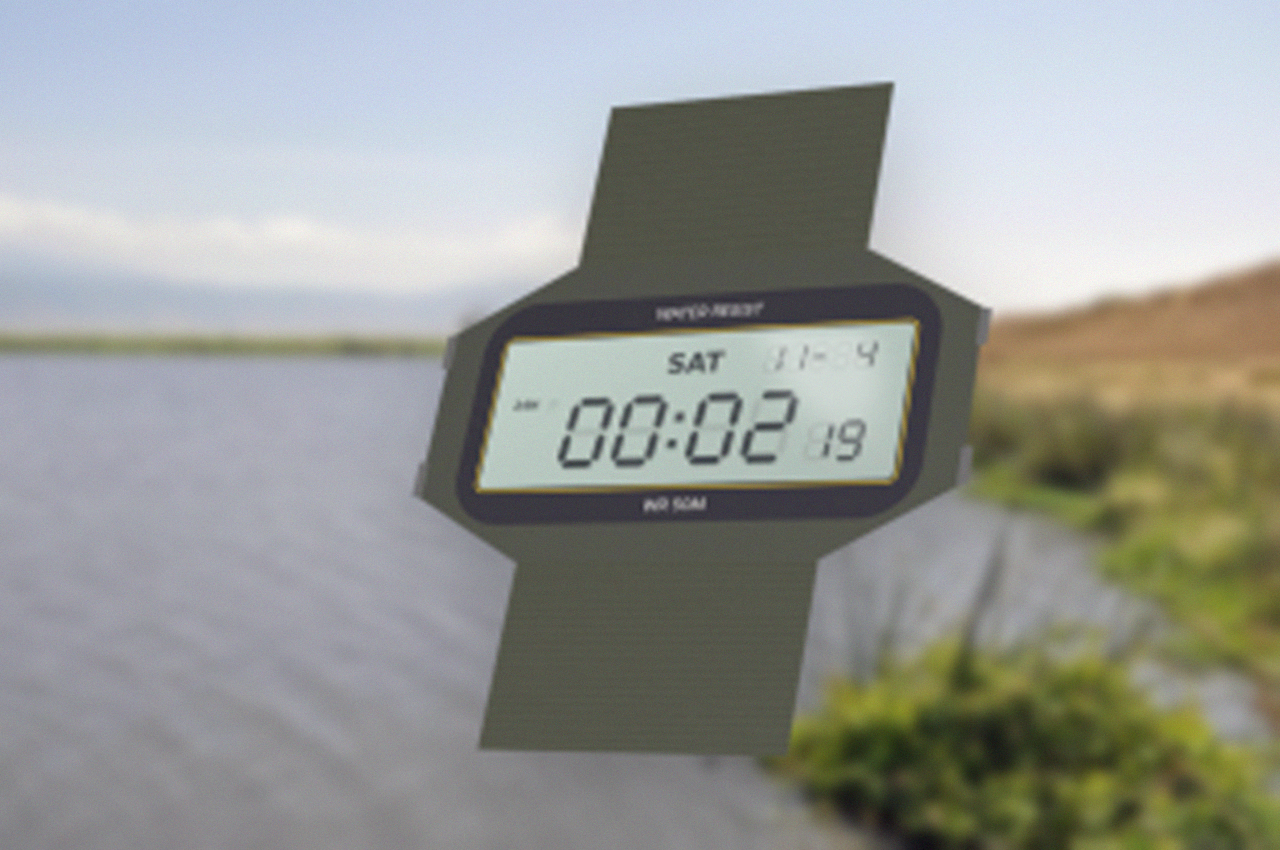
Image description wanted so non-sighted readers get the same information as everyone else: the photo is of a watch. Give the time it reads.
0:02:19
